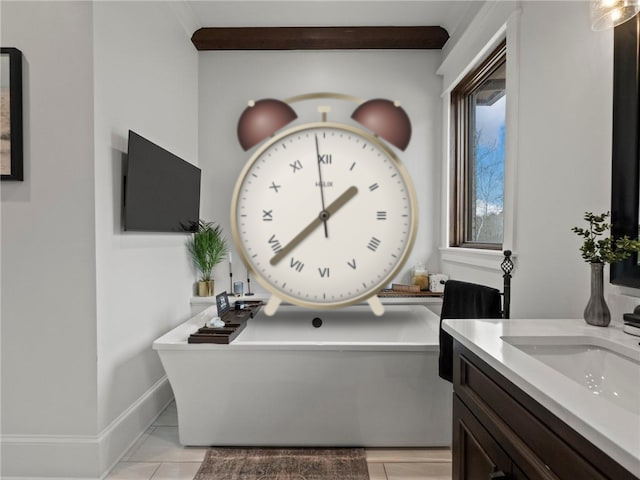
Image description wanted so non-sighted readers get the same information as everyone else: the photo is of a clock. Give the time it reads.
1:37:59
